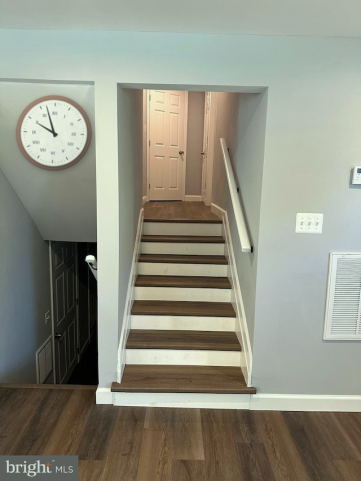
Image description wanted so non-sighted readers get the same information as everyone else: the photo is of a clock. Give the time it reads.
9:57
